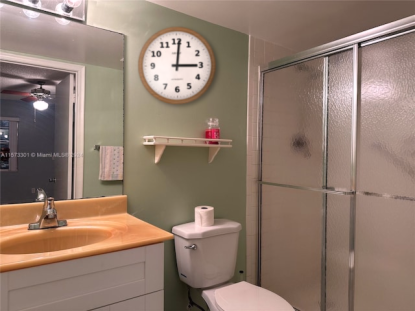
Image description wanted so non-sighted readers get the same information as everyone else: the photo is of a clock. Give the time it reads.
3:01
